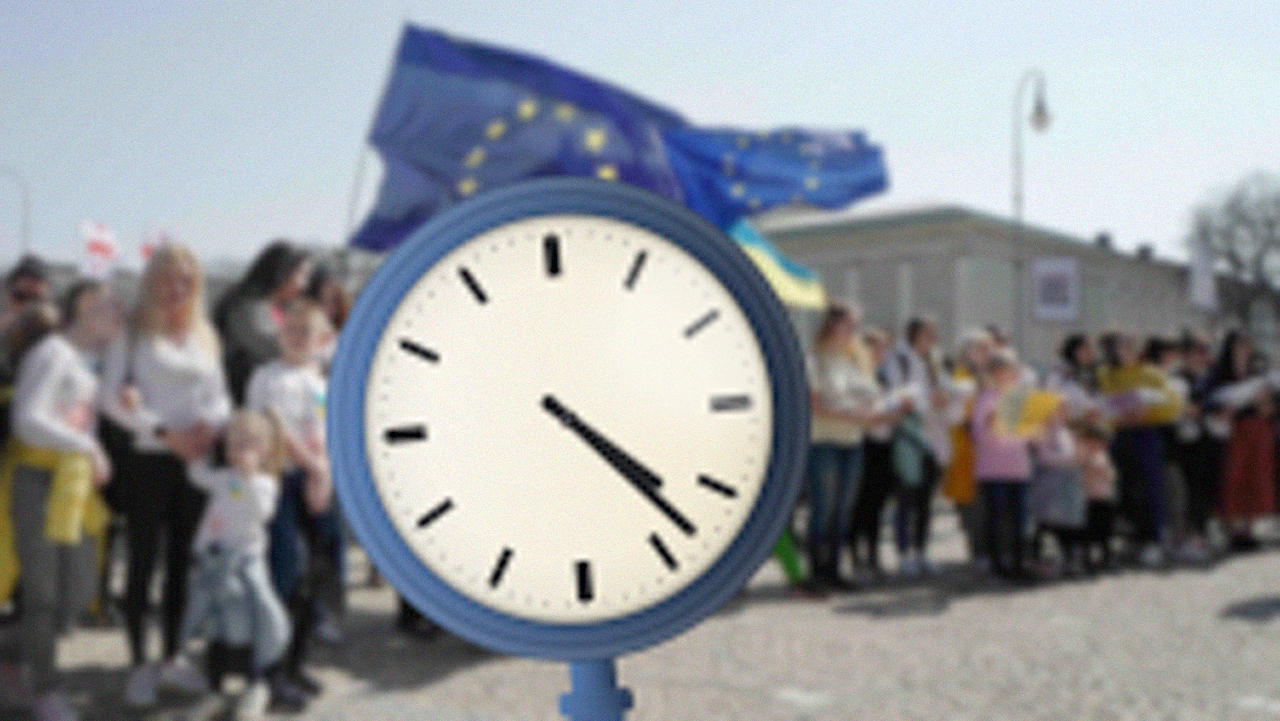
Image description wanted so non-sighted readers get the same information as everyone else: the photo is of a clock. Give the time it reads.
4:23
